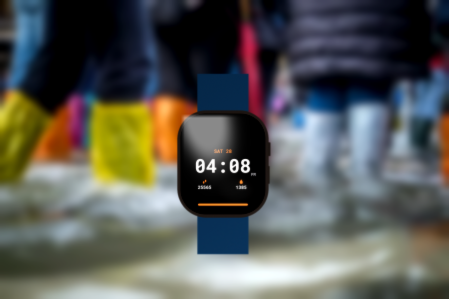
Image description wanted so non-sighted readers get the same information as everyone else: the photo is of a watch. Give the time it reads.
4:08
